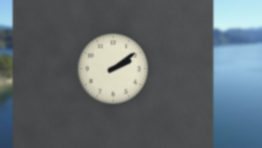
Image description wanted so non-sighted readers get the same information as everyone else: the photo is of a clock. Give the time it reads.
2:09
